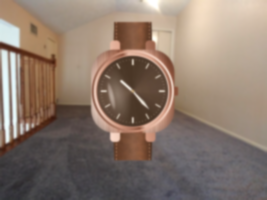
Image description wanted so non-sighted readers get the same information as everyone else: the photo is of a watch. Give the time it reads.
10:23
